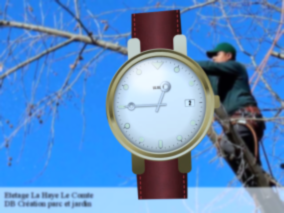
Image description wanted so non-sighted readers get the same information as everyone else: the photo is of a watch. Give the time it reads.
12:45
